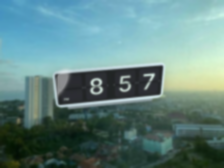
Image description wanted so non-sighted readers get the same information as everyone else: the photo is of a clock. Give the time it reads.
8:57
